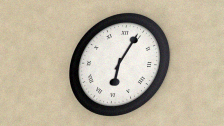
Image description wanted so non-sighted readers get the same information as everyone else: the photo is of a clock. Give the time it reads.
6:04
